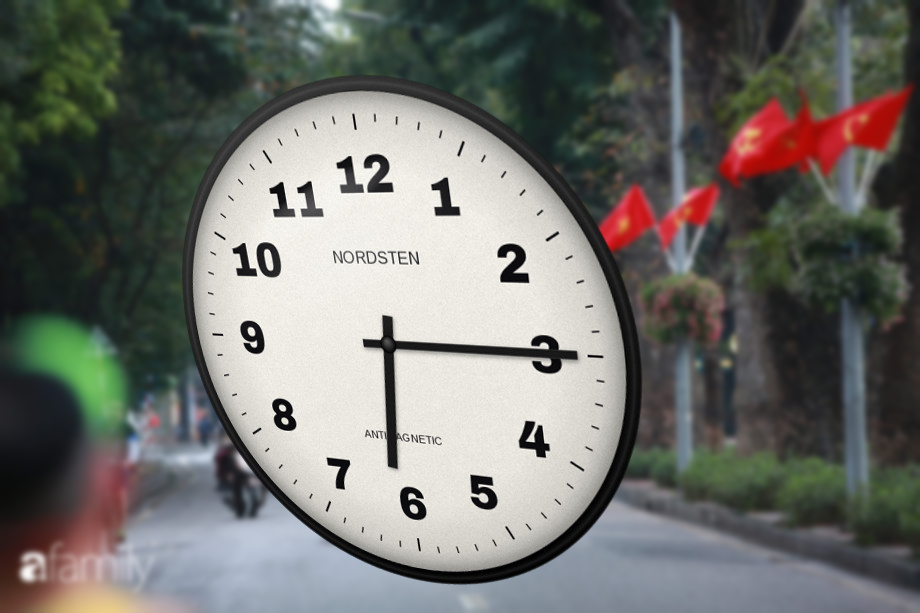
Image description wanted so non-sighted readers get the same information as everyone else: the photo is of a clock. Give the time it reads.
6:15
